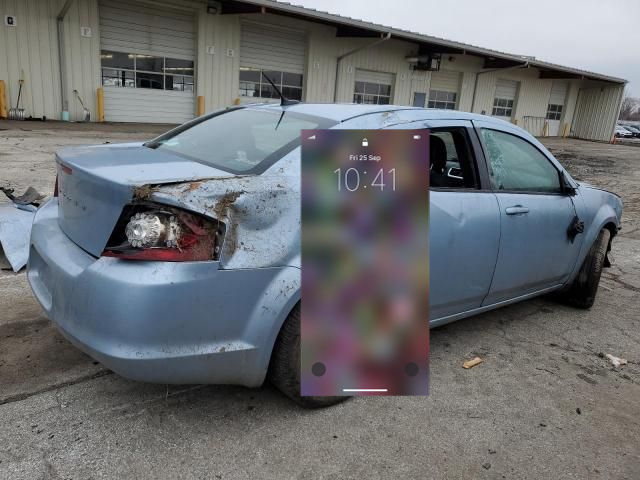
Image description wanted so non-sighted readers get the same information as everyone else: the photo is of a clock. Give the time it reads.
10:41
